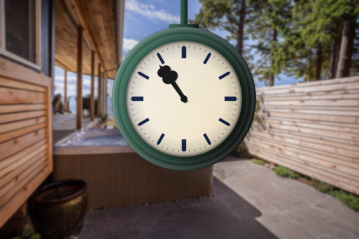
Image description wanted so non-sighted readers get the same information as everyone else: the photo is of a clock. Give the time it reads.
10:54
